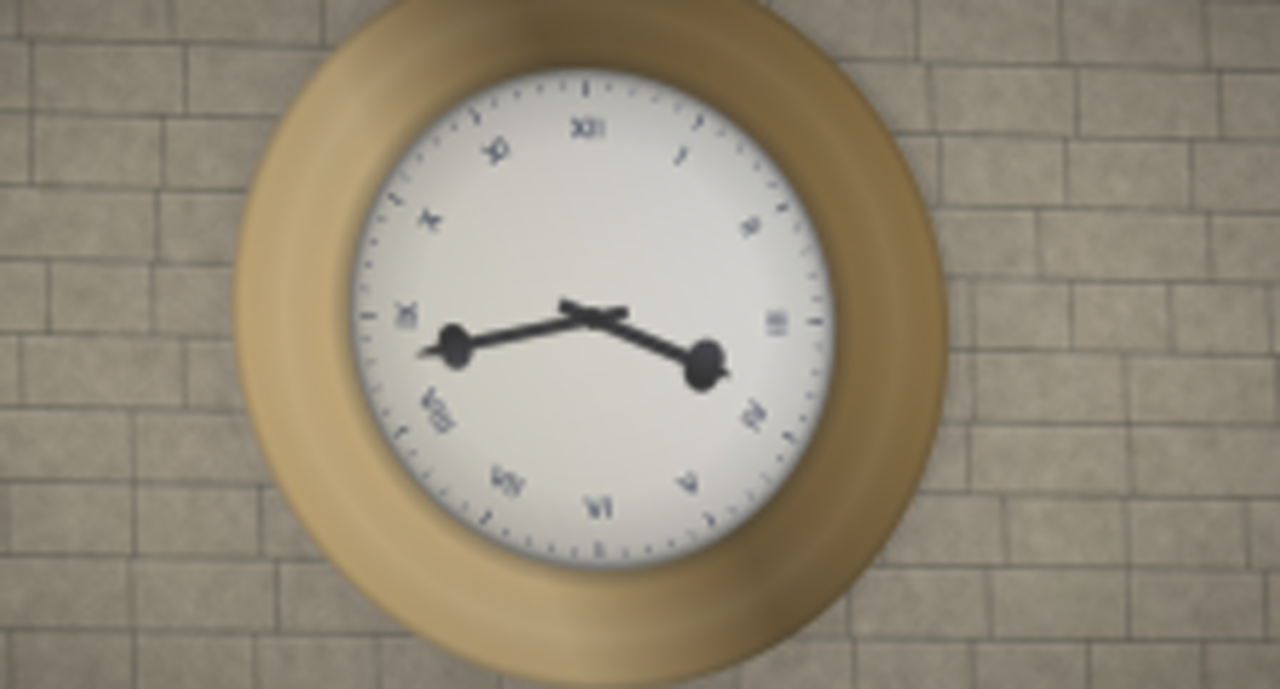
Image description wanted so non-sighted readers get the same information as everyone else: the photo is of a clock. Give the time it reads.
3:43
